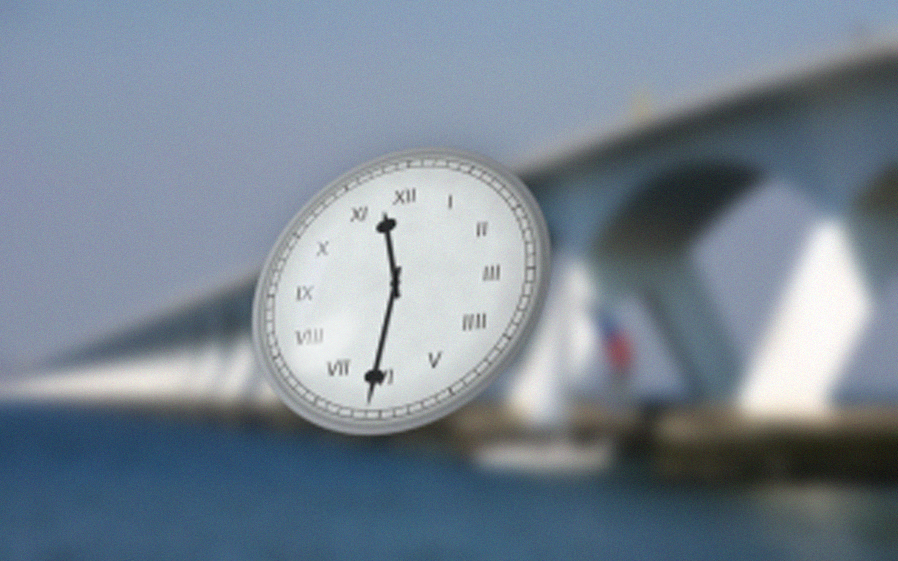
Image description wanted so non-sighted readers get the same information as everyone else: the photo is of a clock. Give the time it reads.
11:31
